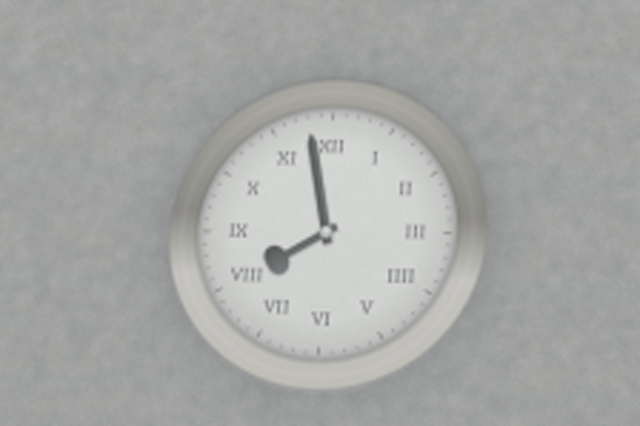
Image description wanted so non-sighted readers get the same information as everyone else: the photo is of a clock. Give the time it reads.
7:58
